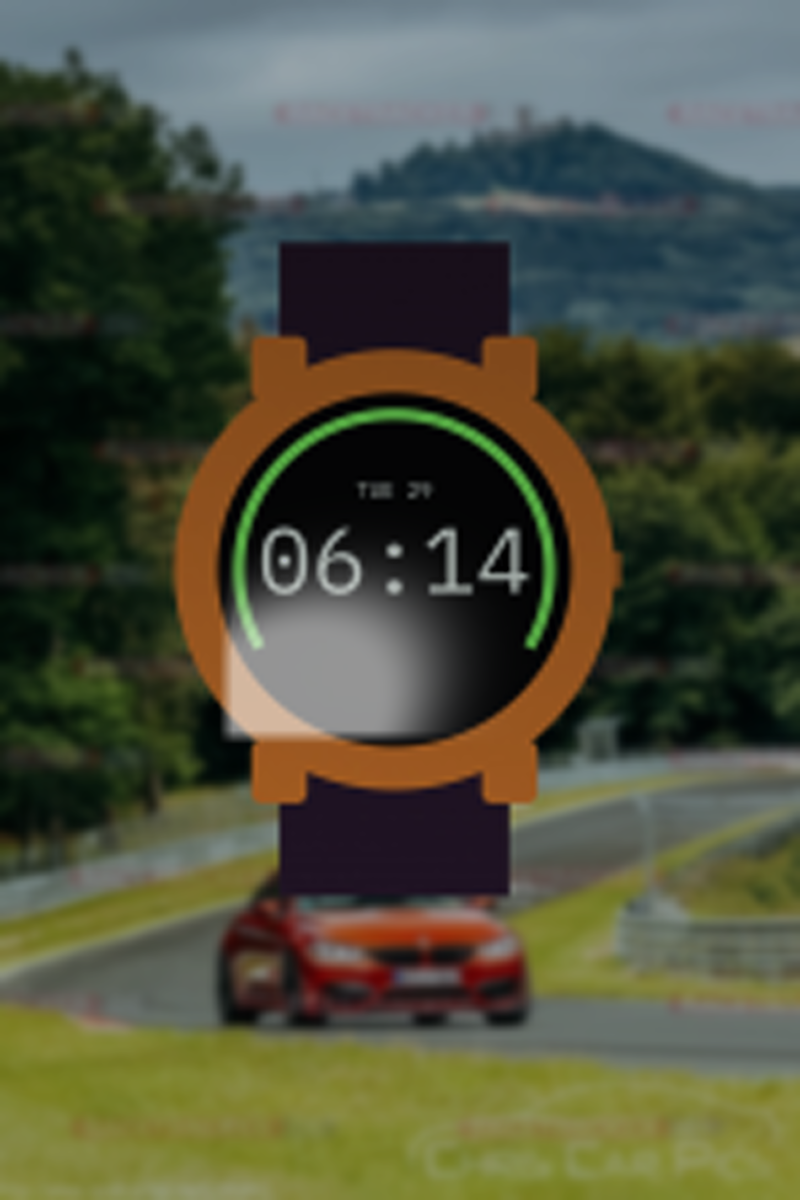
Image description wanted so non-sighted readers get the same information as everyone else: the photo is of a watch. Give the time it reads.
6:14
